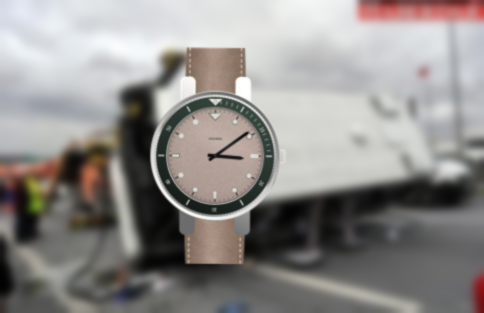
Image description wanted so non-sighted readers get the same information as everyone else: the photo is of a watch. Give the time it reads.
3:09
